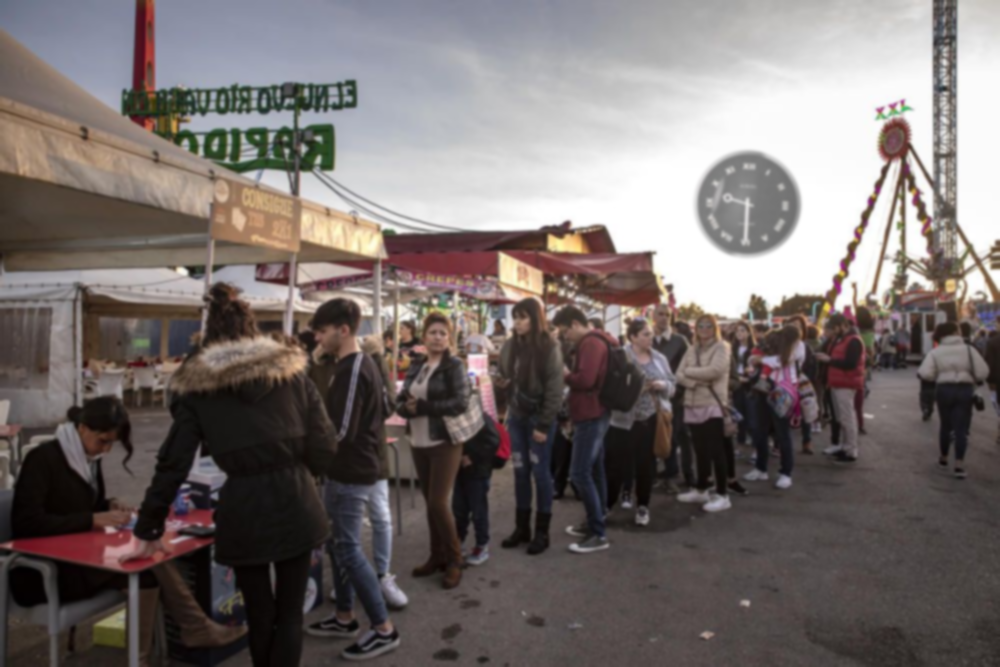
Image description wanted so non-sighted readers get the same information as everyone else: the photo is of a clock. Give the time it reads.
9:30
